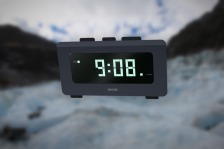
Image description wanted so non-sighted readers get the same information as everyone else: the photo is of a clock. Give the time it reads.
9:08
